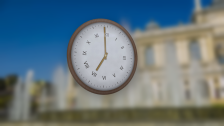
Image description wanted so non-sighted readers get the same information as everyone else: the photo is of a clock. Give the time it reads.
6:59
